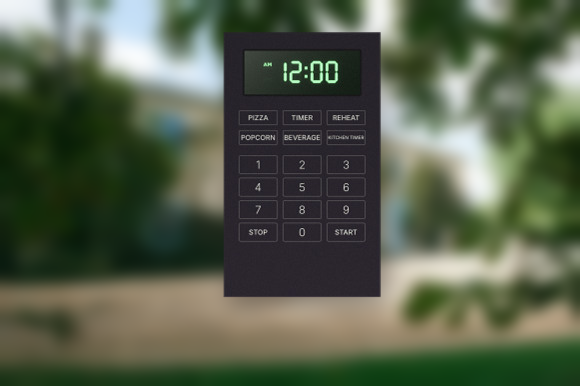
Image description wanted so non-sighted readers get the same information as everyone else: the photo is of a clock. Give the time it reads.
12:00
